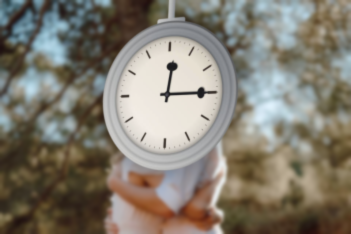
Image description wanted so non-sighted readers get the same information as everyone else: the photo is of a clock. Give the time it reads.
12:15
